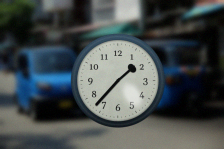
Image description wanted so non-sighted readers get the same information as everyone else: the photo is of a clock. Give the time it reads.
1:37
